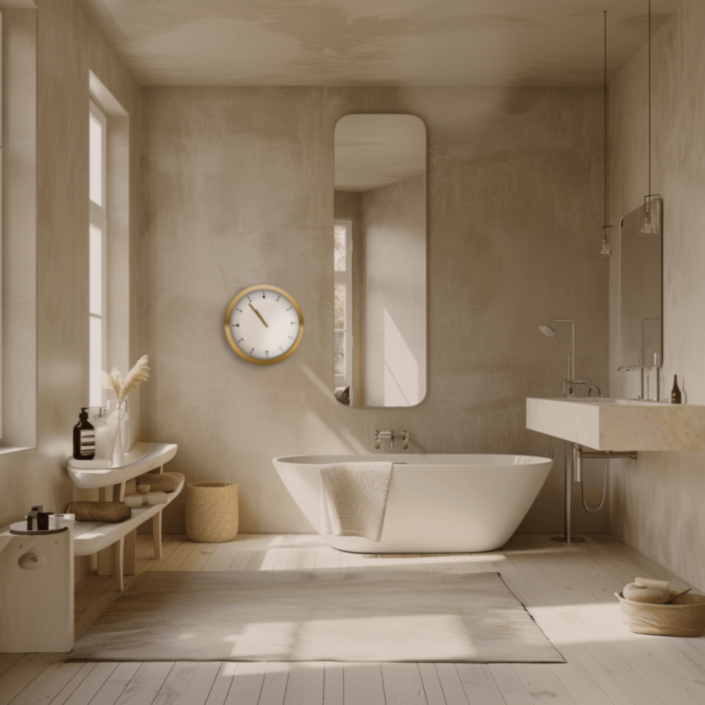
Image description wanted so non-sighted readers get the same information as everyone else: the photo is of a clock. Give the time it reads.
10:54
